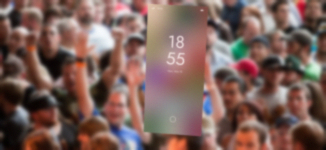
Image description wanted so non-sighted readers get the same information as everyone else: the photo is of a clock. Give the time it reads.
18:55
